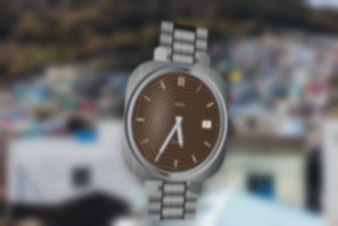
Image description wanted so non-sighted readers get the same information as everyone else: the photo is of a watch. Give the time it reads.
5:35
